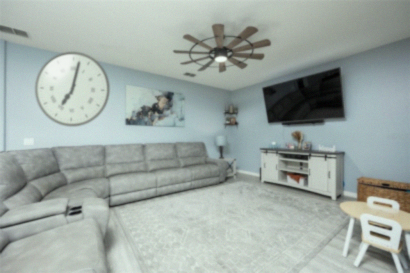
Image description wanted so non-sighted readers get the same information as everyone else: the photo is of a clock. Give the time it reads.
7:02
